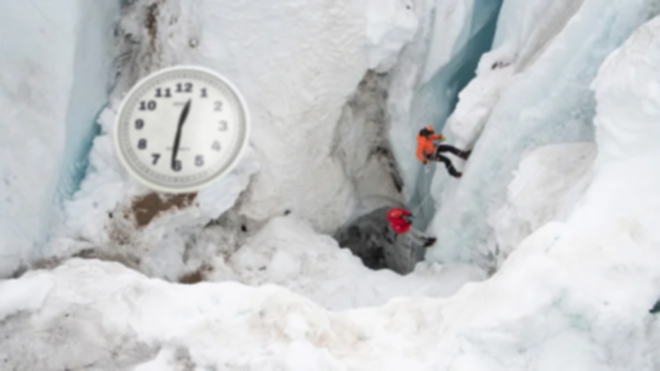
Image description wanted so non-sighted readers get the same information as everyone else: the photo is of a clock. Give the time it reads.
12:31
